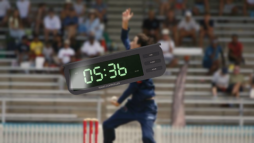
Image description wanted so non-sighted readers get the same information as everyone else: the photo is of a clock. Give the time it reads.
5:36
